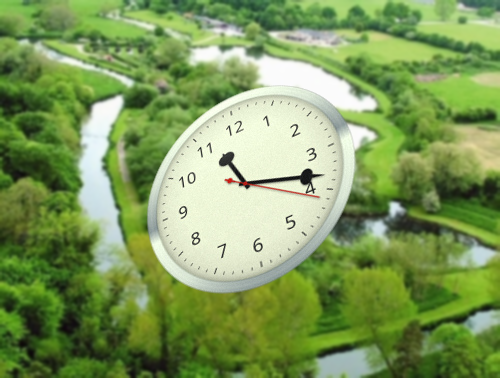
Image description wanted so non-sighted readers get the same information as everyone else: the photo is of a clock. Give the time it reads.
11:18:21
